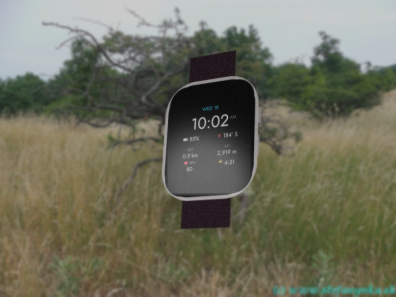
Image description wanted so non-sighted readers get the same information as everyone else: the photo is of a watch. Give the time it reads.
10:02
